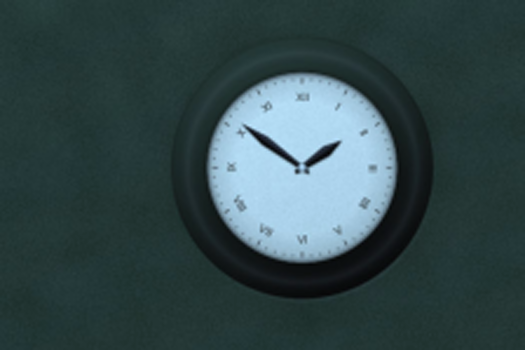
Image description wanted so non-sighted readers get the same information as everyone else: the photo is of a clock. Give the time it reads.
1:51
